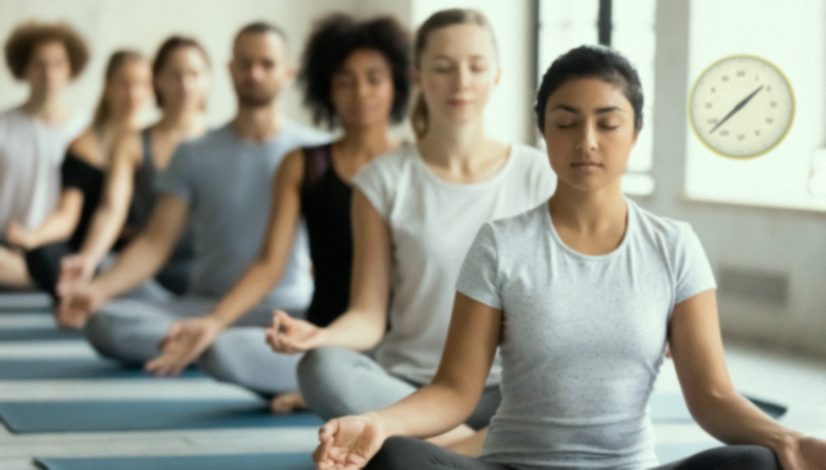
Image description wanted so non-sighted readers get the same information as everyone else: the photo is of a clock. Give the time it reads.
1:38
